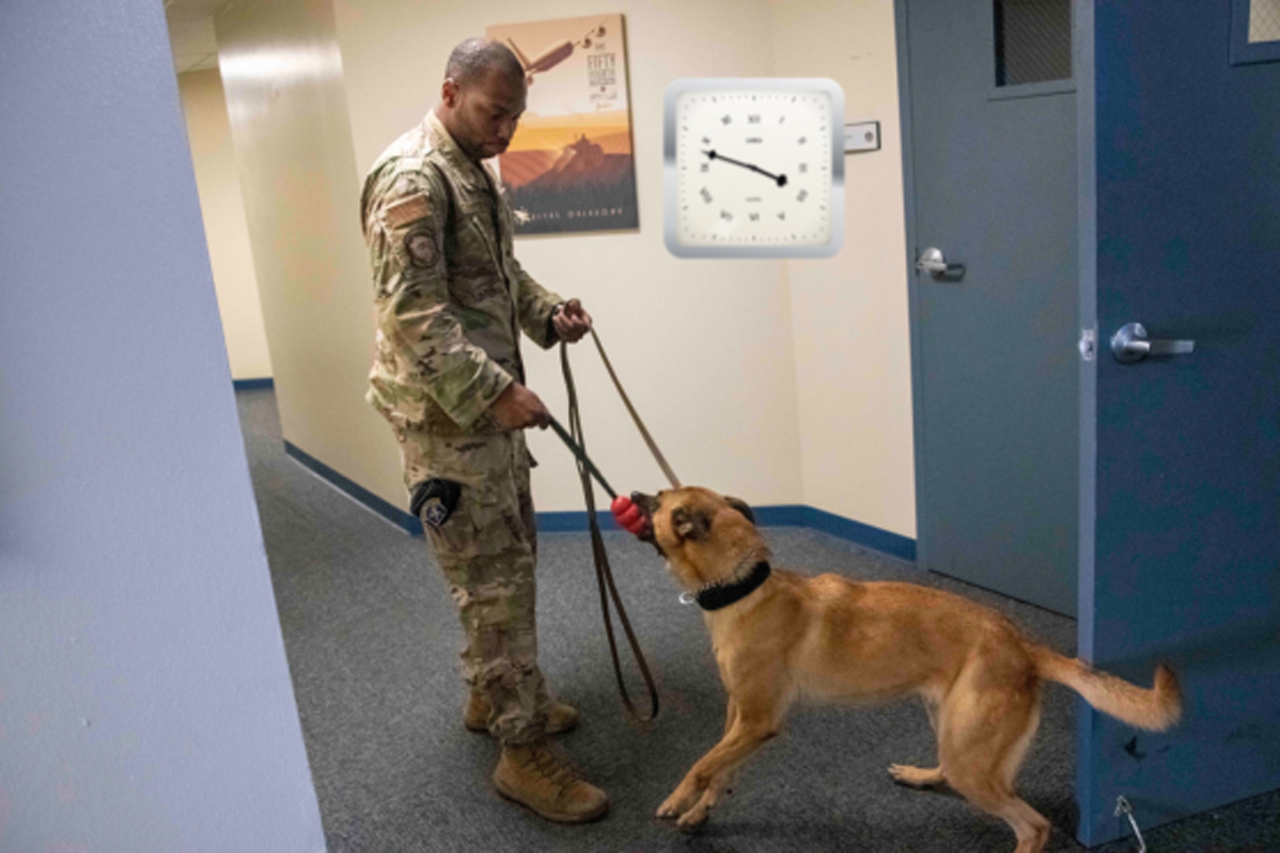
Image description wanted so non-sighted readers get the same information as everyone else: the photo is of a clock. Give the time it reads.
3:48
